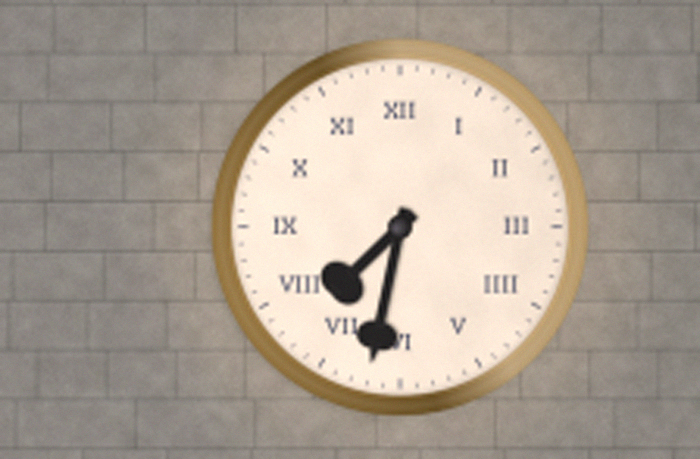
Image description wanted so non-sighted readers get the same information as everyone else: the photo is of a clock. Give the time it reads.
7:32
